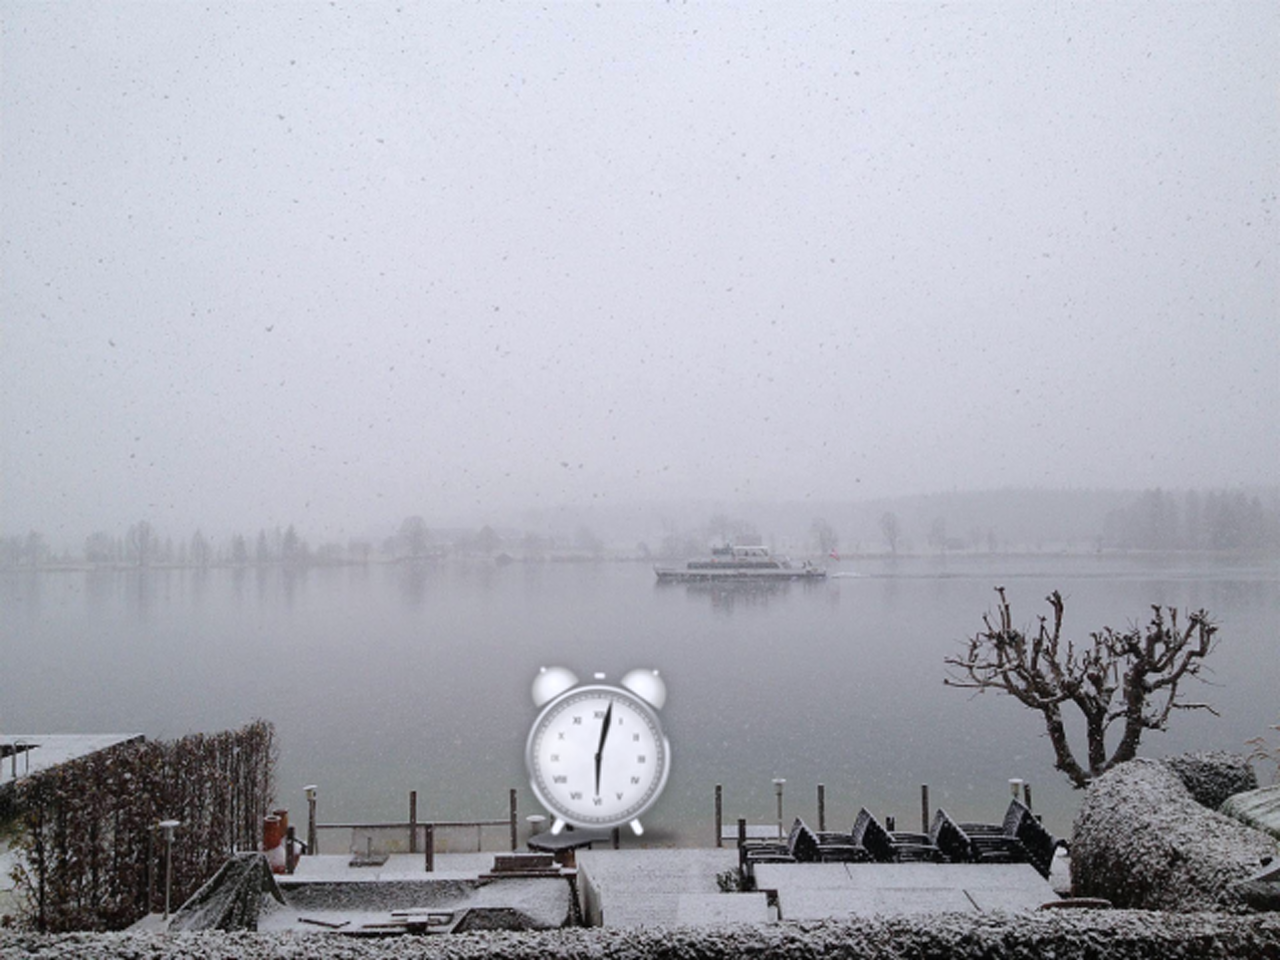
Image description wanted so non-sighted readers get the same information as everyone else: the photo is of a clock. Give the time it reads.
6:02
